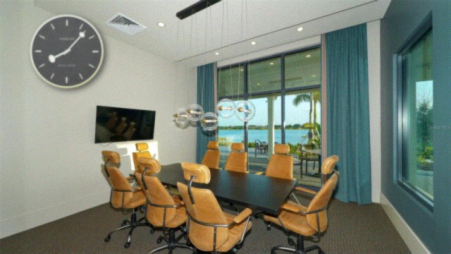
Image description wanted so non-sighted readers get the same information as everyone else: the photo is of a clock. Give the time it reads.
8:07
